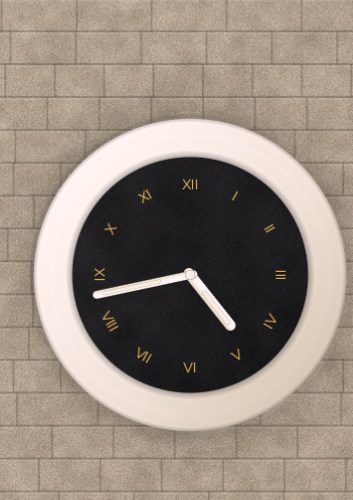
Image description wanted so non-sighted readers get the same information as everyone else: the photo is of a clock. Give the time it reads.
4:43
